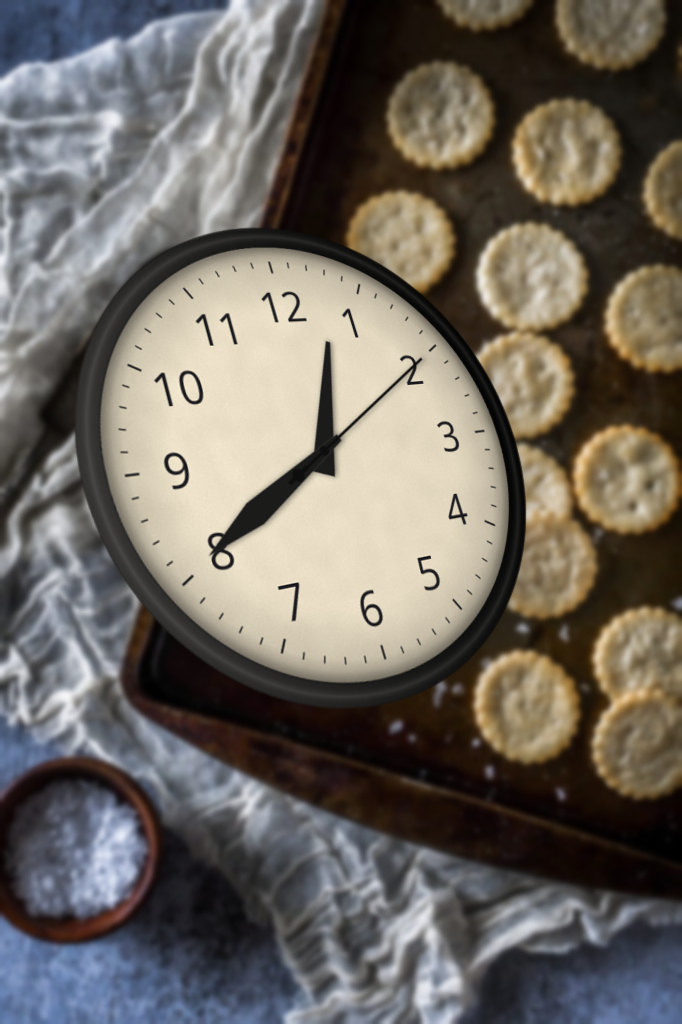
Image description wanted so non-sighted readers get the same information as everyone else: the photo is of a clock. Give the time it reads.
12:40:10
